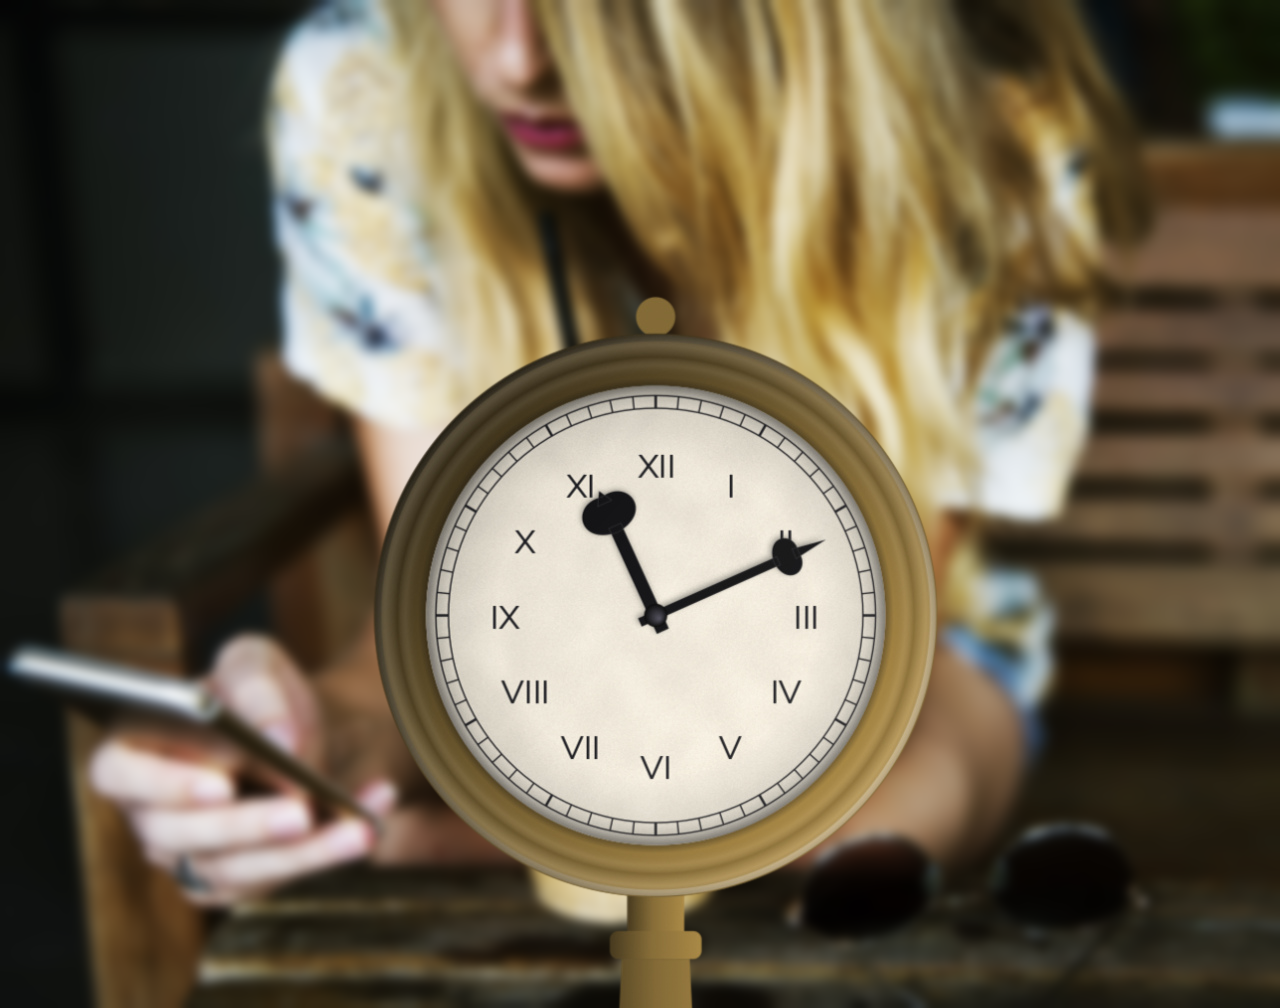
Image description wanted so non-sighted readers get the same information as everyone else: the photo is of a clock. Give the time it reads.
11:11
